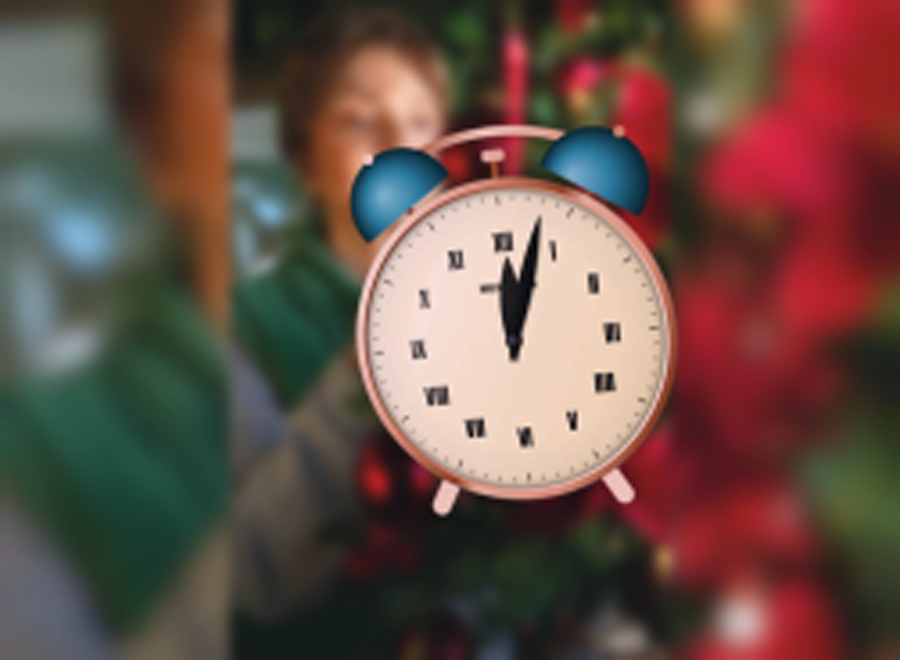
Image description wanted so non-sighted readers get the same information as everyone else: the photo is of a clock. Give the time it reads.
12:03
